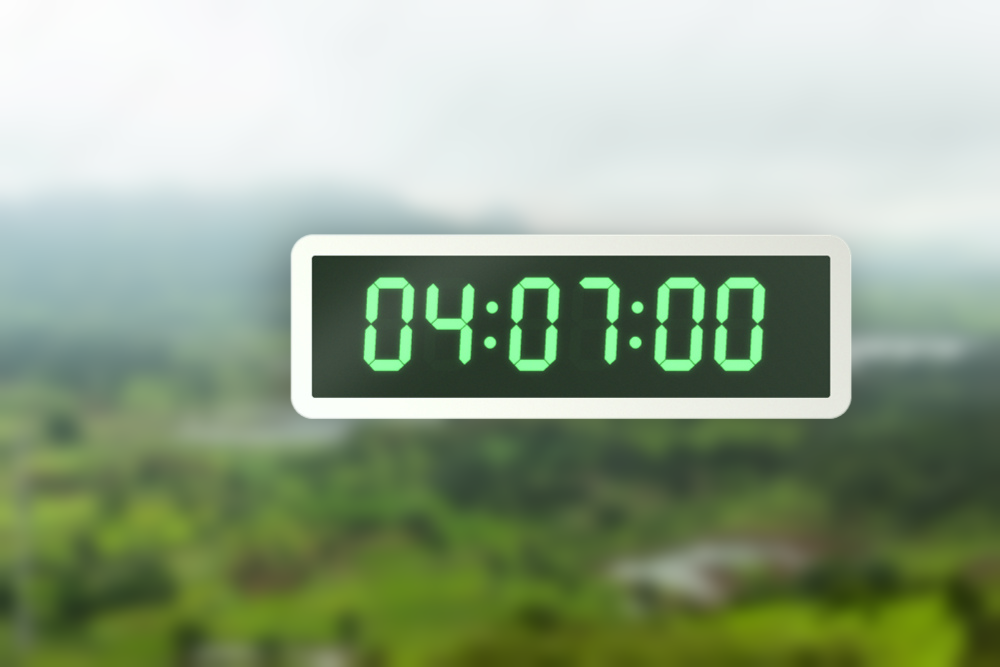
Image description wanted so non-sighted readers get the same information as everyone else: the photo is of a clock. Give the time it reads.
4:07:00
